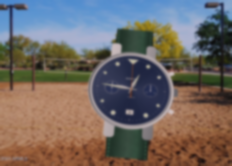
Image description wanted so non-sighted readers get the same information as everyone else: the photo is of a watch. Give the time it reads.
12:46
